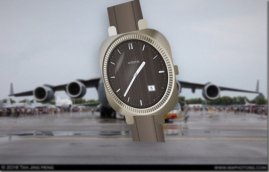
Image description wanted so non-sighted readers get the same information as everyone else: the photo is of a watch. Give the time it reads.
1:37
